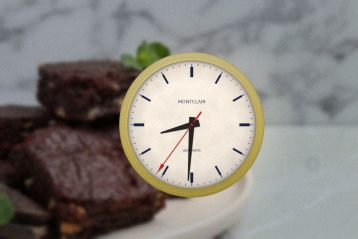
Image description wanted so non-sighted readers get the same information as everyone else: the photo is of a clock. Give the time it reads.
8:30:36
